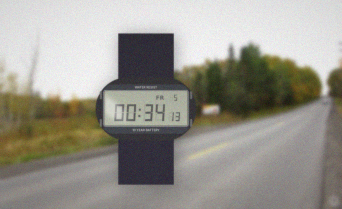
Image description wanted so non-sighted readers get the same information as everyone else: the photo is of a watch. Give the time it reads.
0:34:13
